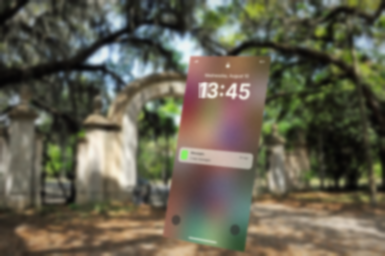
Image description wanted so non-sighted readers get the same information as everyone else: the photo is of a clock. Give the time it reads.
13:45
